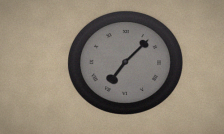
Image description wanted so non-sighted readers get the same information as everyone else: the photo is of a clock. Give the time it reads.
7:07
